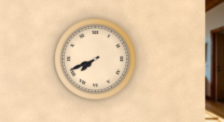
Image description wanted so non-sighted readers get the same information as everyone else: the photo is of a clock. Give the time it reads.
7:41
